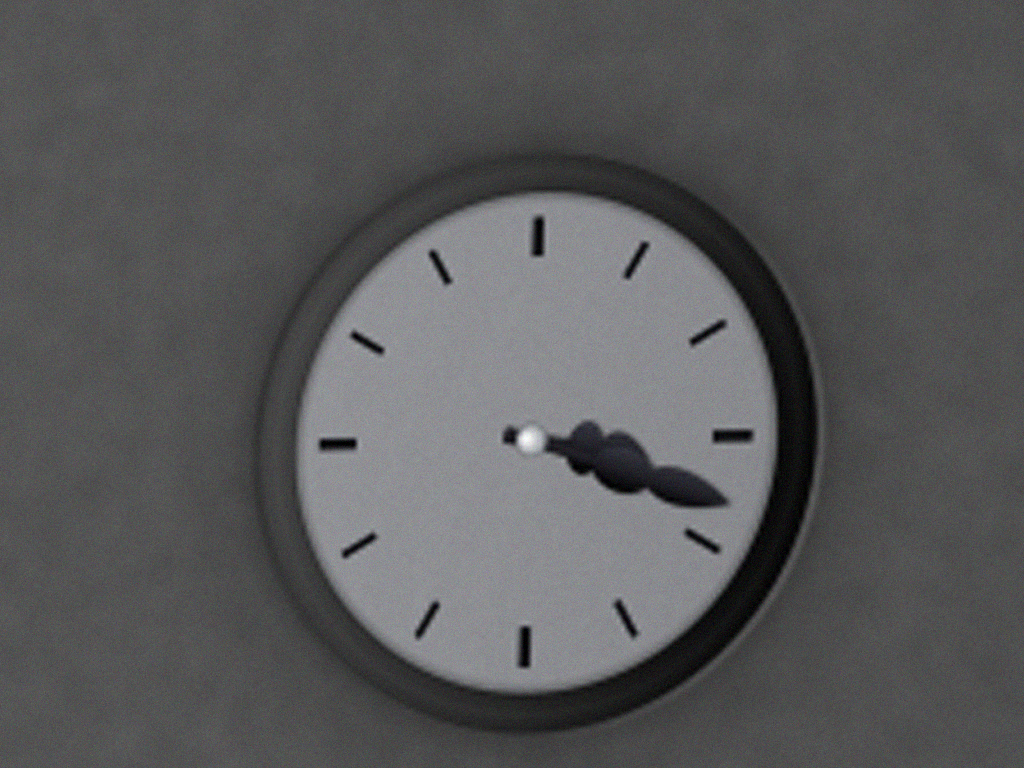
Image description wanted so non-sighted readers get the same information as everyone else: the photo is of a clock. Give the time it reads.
3:18
